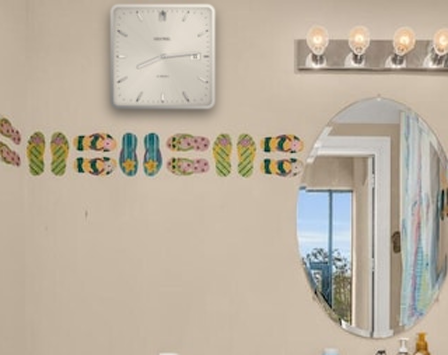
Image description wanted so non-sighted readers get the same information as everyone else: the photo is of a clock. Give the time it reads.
8:14
